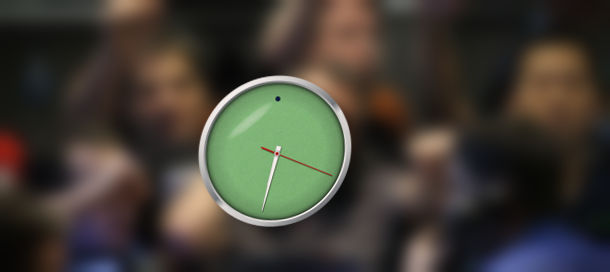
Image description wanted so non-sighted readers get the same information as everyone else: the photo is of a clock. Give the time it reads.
6:32:19
